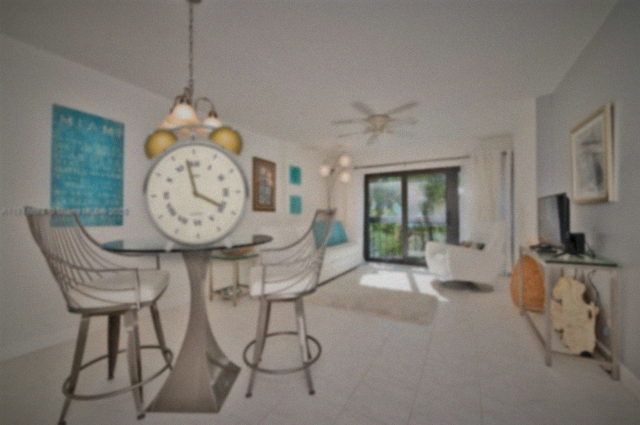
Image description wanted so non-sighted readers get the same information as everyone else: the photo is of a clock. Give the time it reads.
3:58
